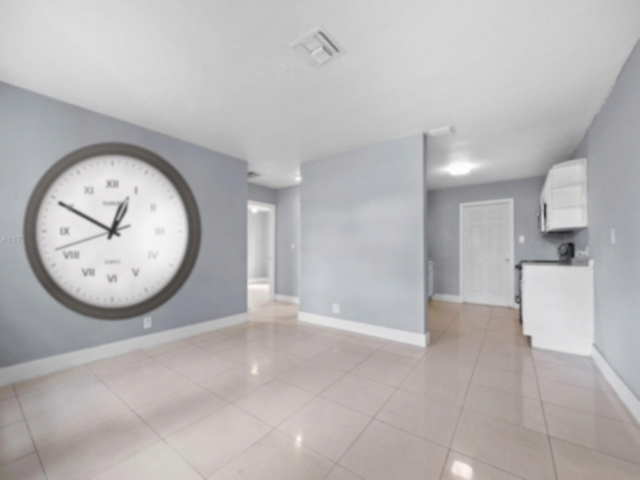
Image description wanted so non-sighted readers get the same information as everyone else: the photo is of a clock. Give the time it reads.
12:49:42
